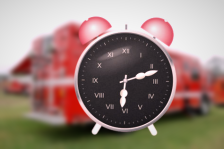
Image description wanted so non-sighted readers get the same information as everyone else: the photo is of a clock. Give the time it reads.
6:12
